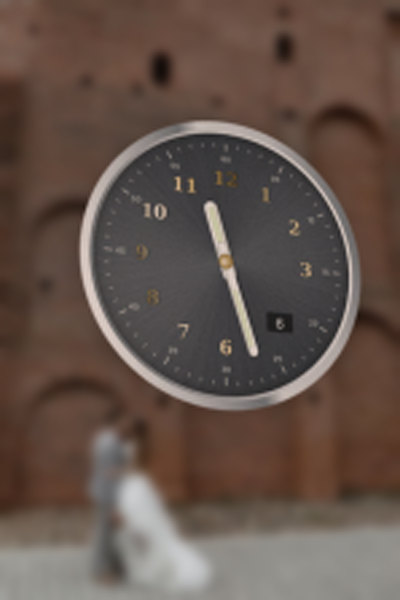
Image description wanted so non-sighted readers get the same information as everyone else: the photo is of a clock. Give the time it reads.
11:27
